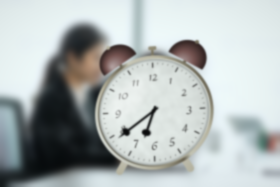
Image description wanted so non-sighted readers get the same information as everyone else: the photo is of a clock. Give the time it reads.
6:39
